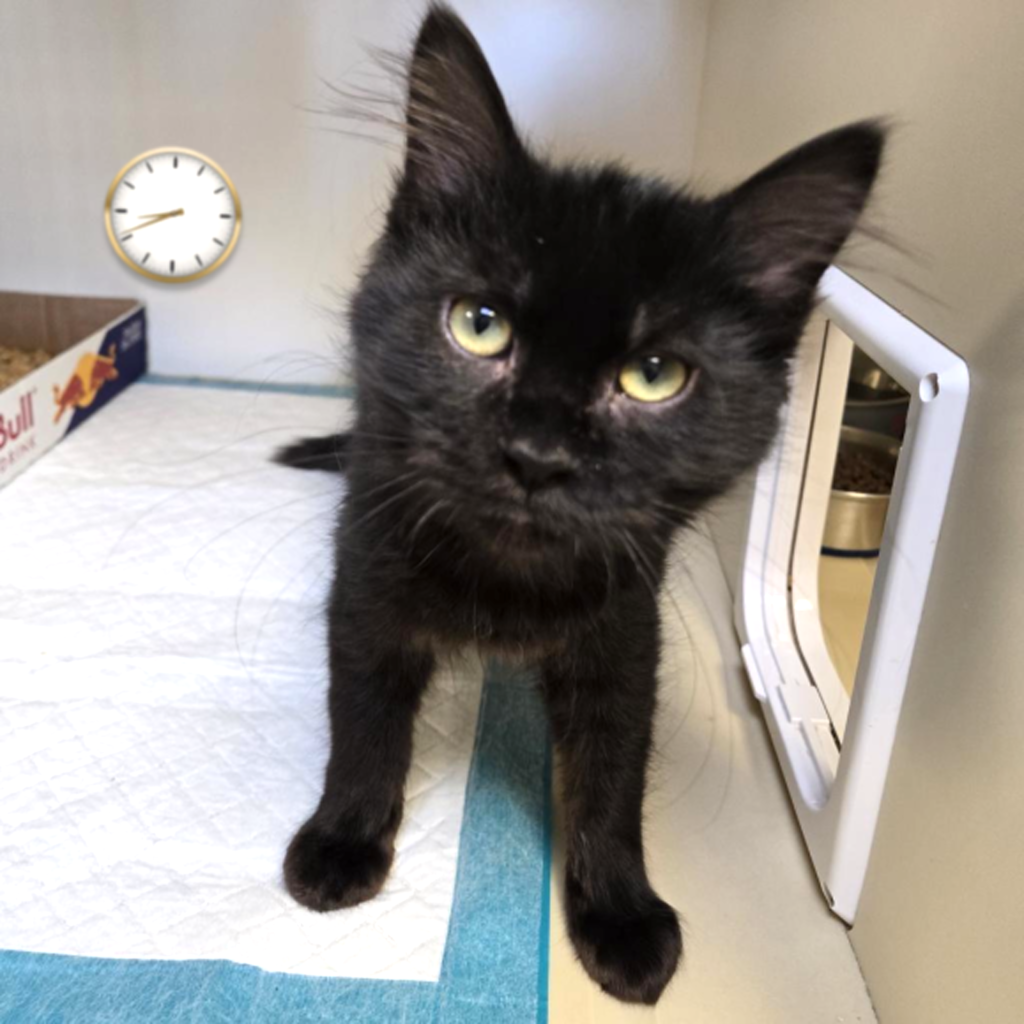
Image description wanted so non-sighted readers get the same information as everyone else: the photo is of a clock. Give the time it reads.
8:41
